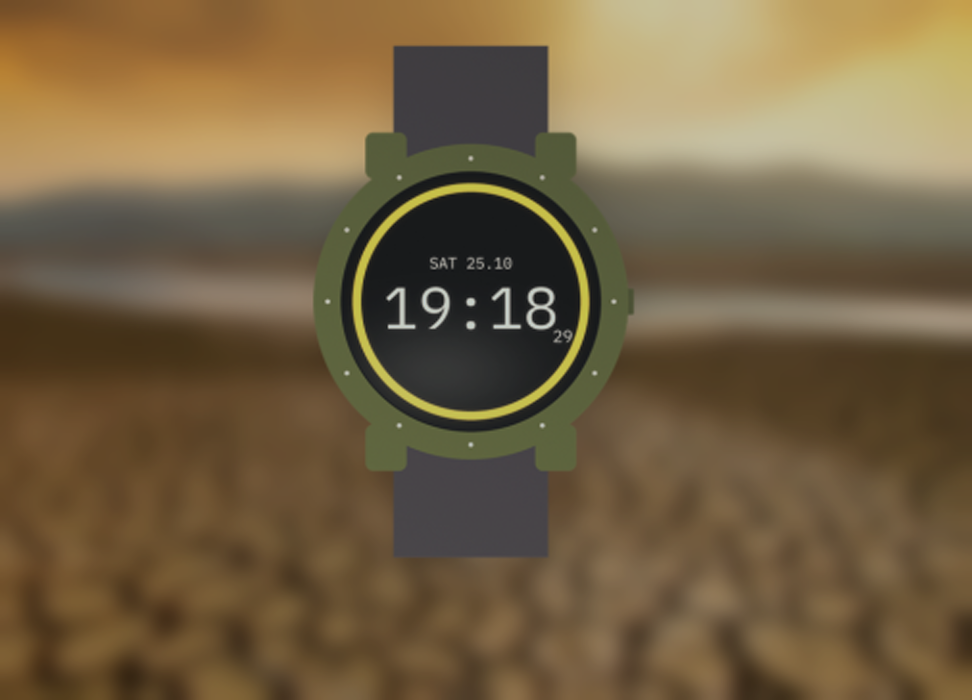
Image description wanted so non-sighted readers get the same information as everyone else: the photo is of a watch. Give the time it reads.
19:18:29
